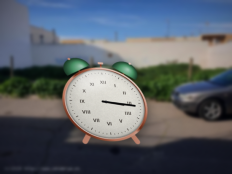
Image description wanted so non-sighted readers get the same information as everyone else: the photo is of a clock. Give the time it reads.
3:16
